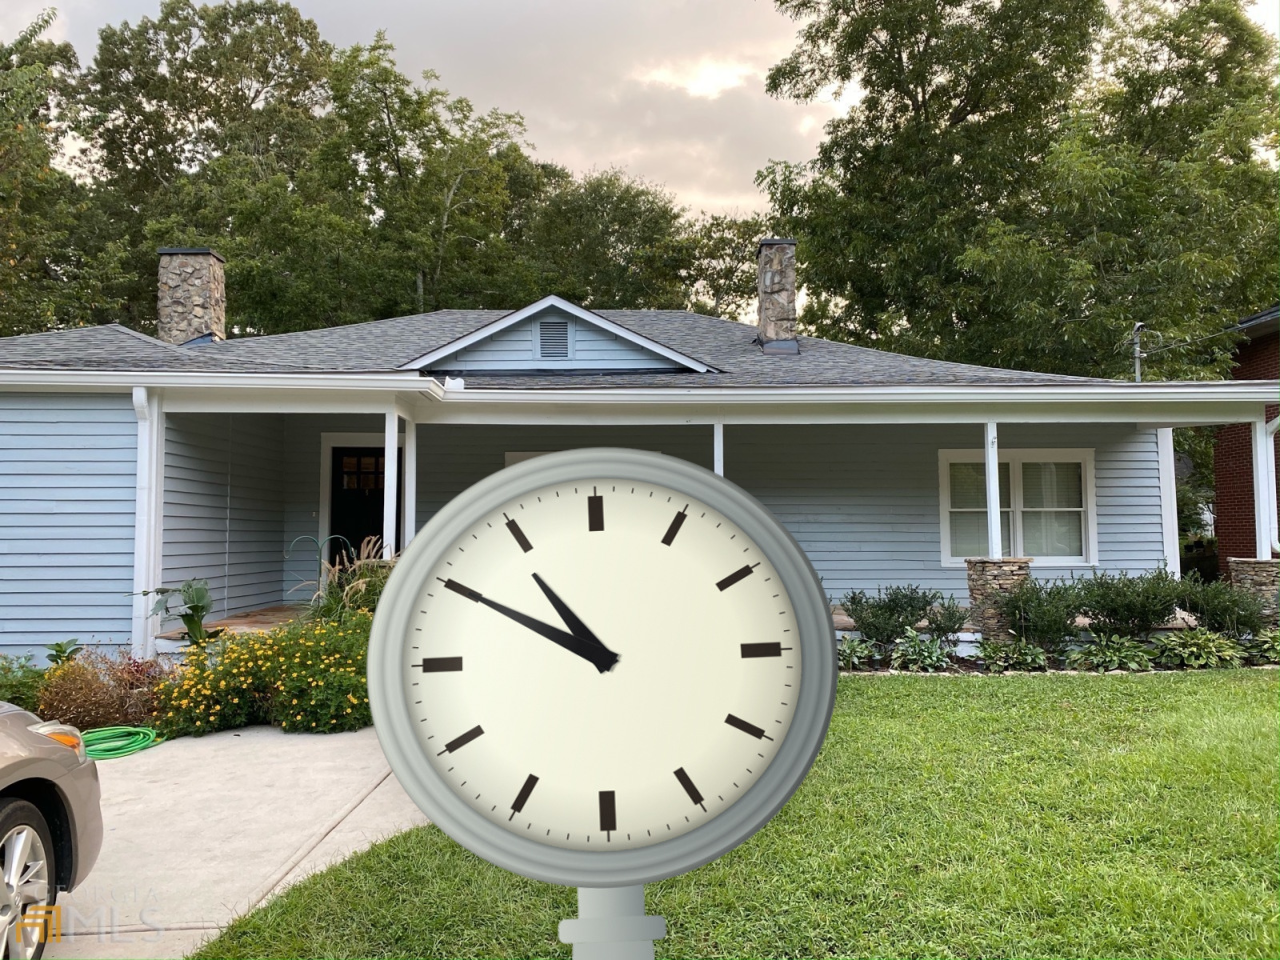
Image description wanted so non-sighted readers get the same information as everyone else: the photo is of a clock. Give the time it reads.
10:50
